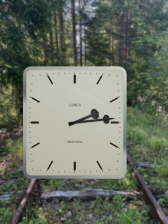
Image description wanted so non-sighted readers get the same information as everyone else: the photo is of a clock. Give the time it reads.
2:14
